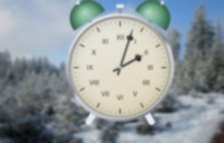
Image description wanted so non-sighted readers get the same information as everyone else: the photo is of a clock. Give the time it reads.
2:03
